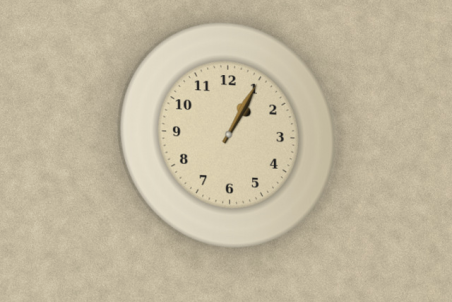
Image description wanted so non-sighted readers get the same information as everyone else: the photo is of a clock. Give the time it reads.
1:05
